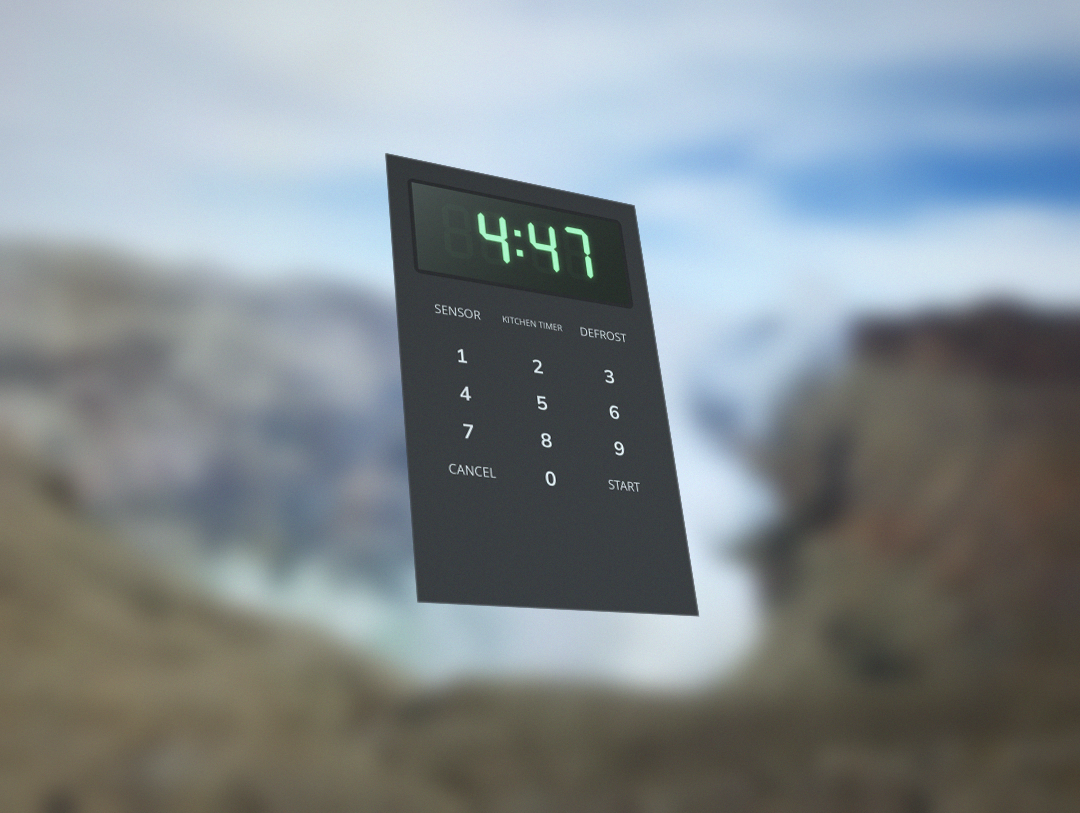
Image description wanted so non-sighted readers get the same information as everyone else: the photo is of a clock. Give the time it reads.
4:47
